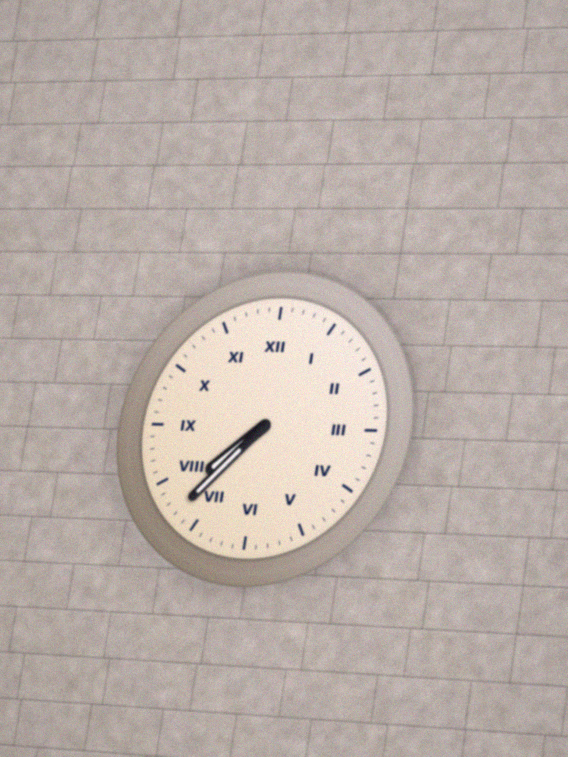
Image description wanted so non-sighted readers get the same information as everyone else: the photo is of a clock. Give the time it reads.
7:37
